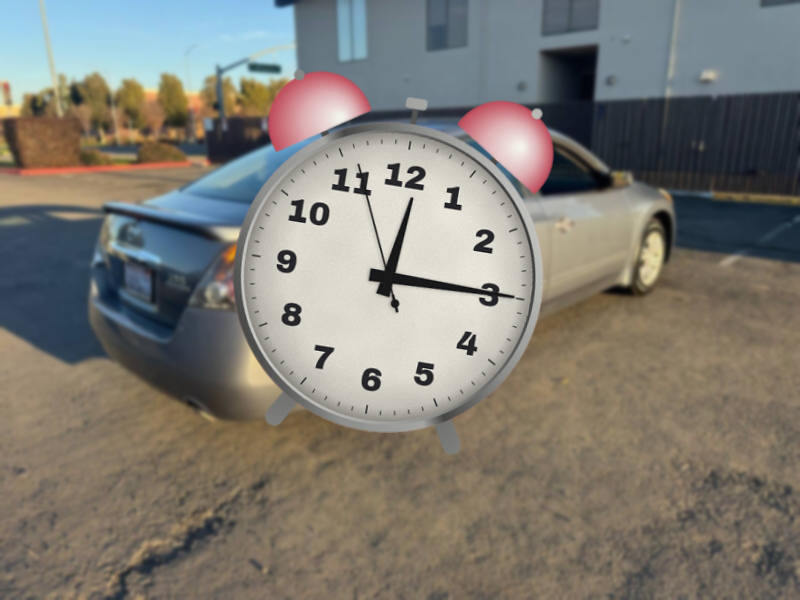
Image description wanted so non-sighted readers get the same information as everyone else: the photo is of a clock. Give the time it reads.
12:14:56
